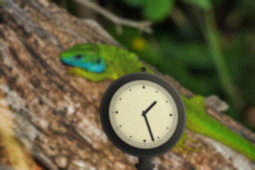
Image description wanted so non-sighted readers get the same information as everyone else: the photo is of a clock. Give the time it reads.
1:27
